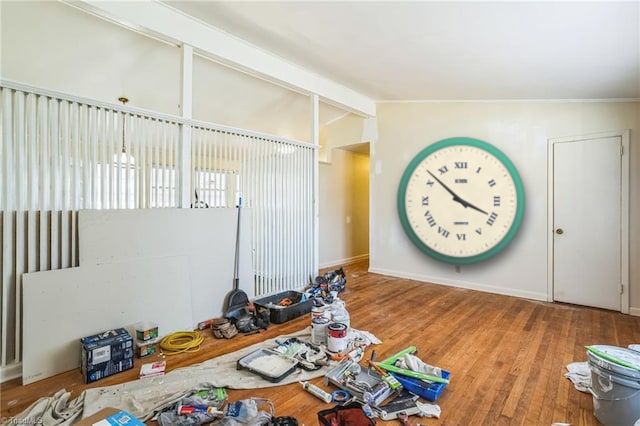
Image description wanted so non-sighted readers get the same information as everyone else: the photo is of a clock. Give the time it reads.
3:52
